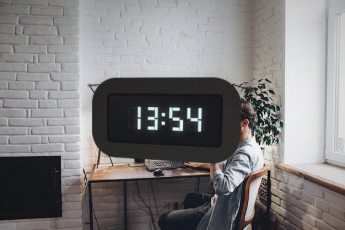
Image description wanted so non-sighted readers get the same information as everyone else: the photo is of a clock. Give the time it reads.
13:54
